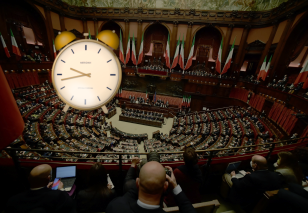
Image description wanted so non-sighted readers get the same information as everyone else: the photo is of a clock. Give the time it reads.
9:43
